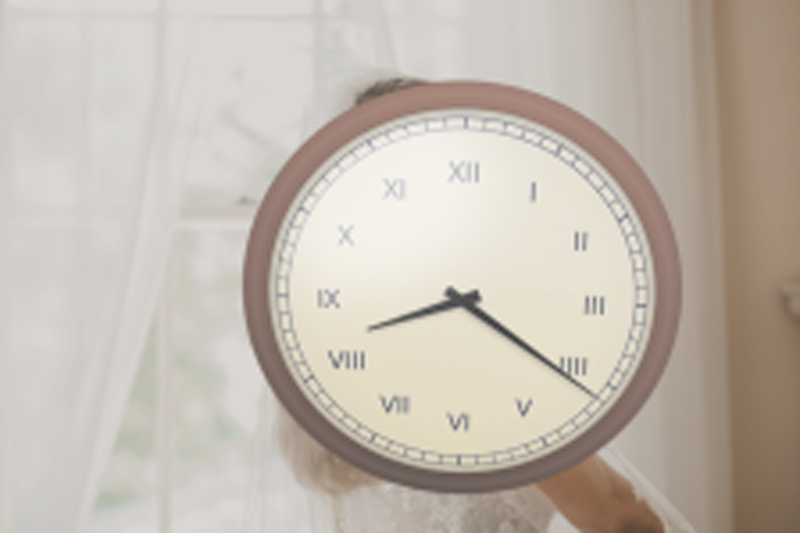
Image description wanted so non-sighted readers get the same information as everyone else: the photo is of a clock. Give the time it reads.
8:21
